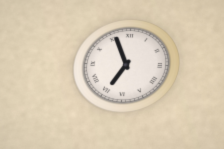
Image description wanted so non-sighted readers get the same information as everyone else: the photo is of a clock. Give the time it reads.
6:56
